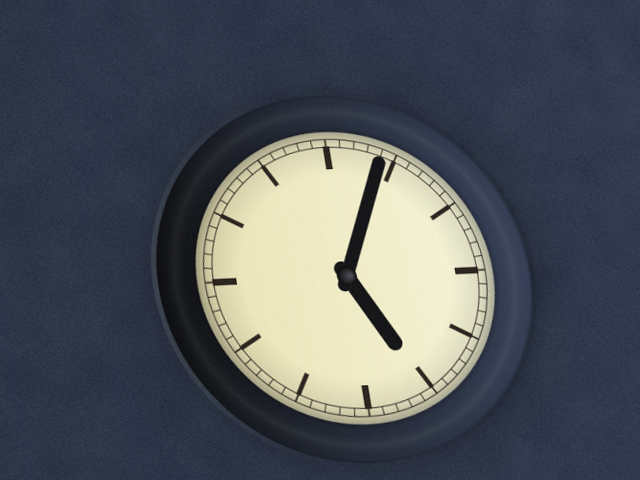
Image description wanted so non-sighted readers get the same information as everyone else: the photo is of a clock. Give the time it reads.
5:04
